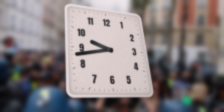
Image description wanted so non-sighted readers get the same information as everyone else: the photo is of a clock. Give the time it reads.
9:43
